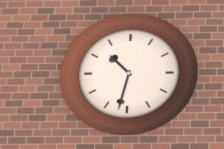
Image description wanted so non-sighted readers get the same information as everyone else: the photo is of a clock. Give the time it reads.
10:32
